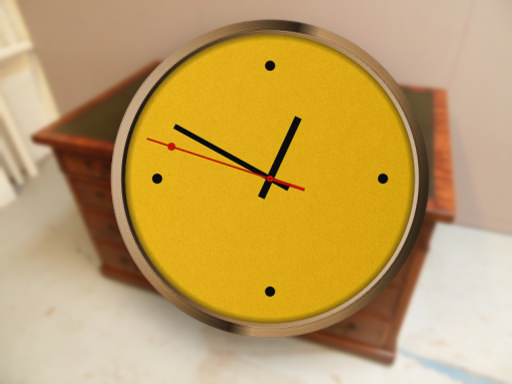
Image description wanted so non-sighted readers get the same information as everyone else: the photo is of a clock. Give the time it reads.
12:49:48
